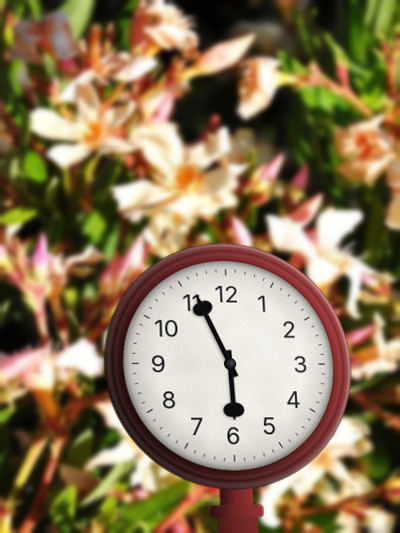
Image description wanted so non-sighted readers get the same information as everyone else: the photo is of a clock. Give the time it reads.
5:56
